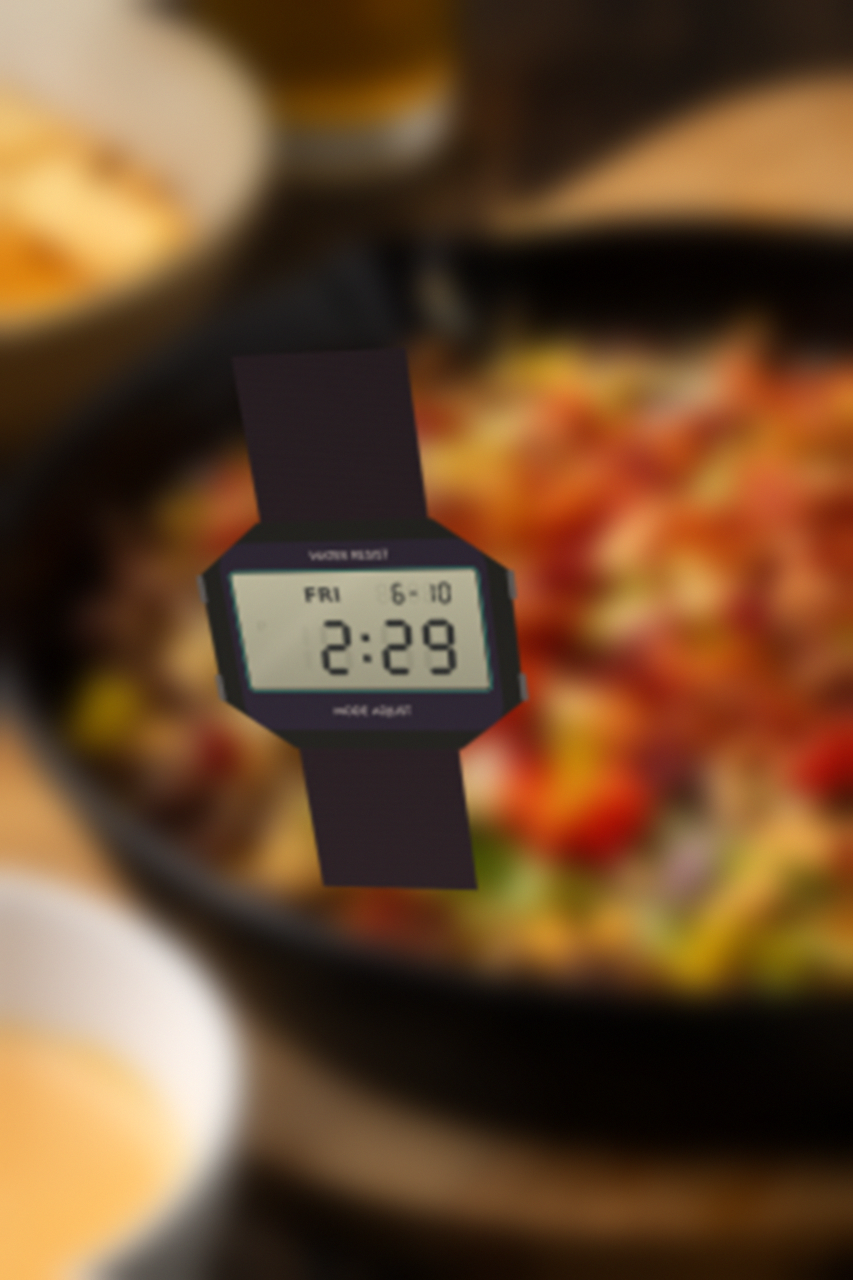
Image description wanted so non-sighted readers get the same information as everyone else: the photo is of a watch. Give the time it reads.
2:29
